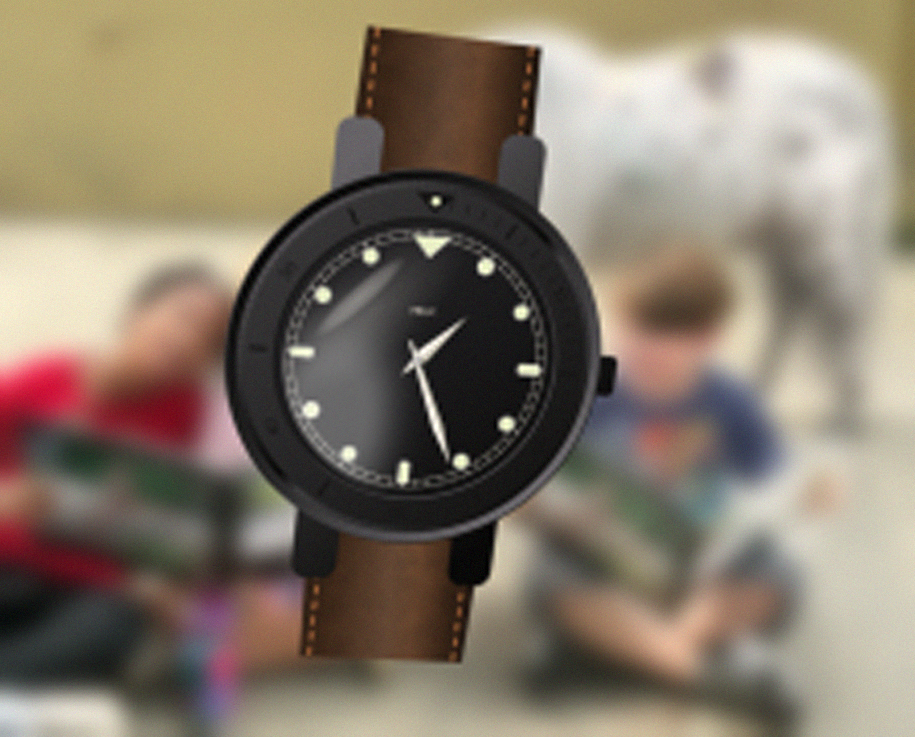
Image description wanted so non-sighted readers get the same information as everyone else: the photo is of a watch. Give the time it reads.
1:26
